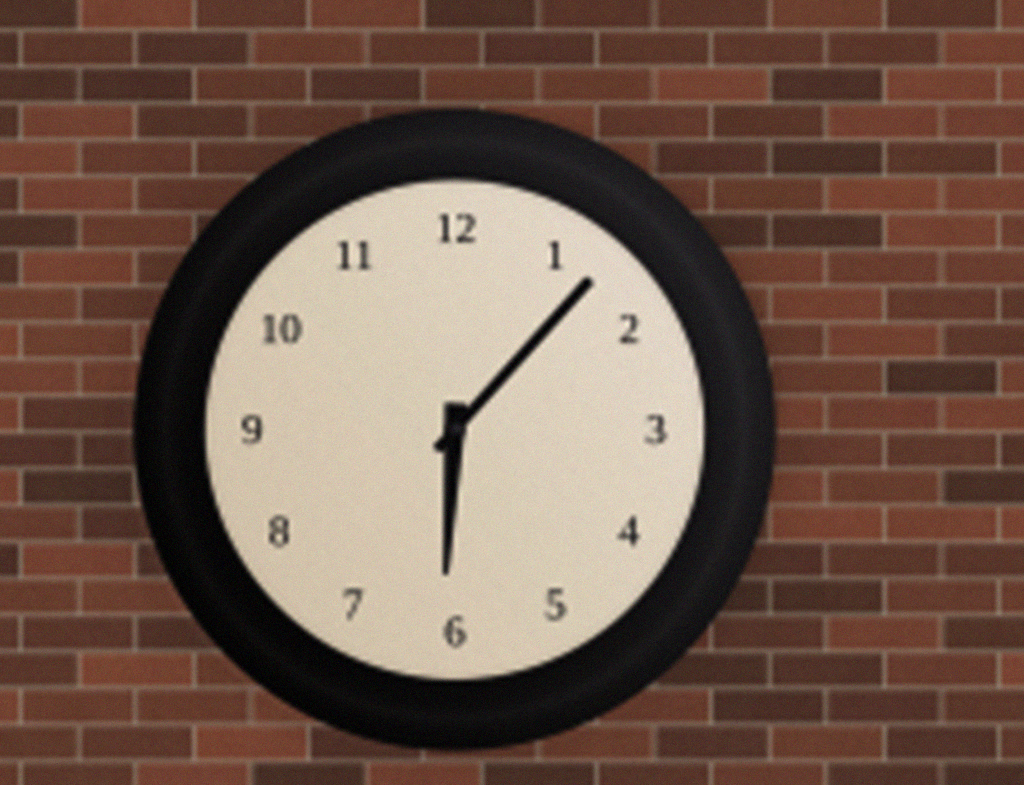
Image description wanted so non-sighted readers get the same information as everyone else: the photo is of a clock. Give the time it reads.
6:07
